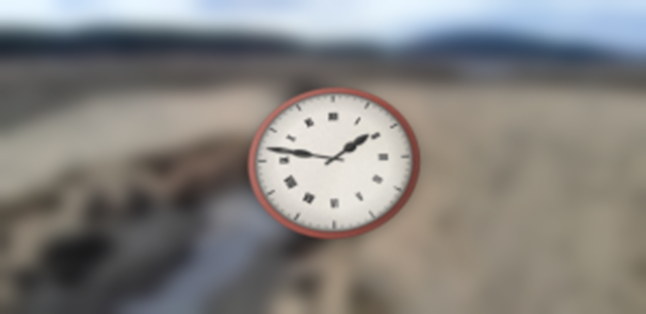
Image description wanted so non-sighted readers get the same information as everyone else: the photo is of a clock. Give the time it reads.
1:47
